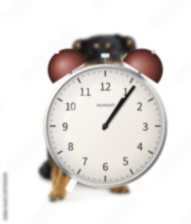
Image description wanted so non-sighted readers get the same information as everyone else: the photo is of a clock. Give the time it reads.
1:06
